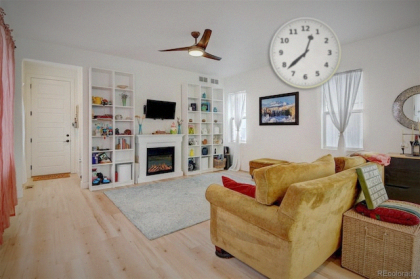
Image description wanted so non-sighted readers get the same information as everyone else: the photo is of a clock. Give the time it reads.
12:38
